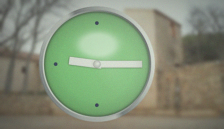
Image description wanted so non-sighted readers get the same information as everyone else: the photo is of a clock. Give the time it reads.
9:15
